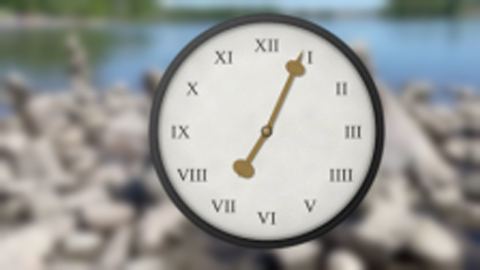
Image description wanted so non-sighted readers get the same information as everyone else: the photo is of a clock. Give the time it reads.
7:04
